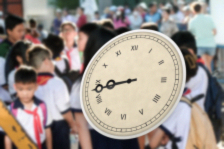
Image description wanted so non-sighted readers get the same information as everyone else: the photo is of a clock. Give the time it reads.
8:43
